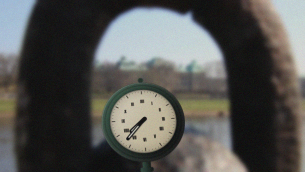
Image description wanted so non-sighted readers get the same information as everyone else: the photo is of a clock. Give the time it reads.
7:37
